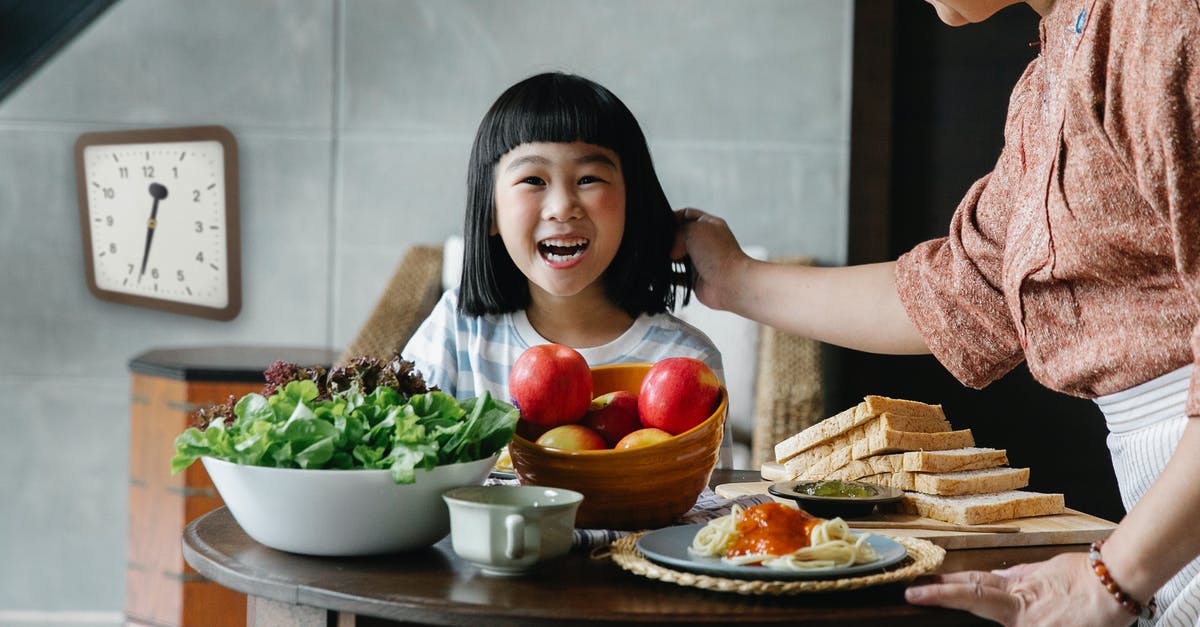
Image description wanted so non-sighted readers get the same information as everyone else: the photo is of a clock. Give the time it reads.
12:32:33
